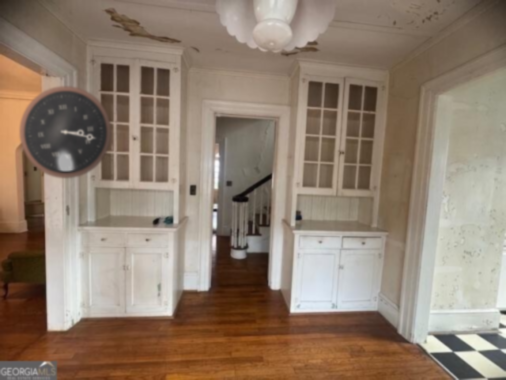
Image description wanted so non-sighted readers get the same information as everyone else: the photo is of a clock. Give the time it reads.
3:18
